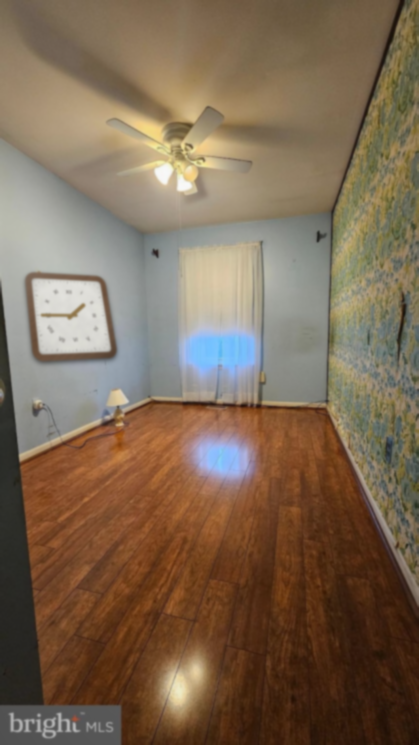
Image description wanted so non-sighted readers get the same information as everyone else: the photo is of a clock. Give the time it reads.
1:45
